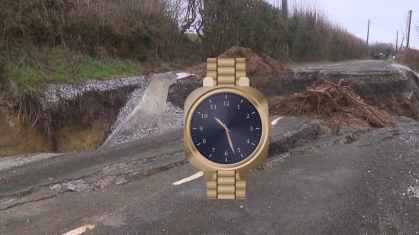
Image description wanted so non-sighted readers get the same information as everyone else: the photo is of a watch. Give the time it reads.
10:27
